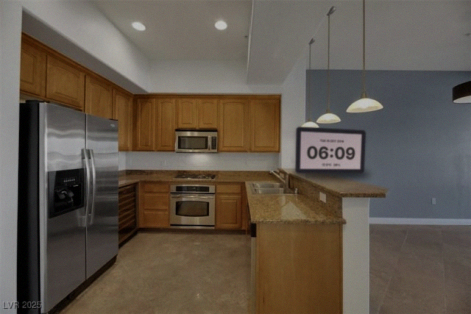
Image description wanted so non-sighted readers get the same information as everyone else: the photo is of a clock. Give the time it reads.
6:09
